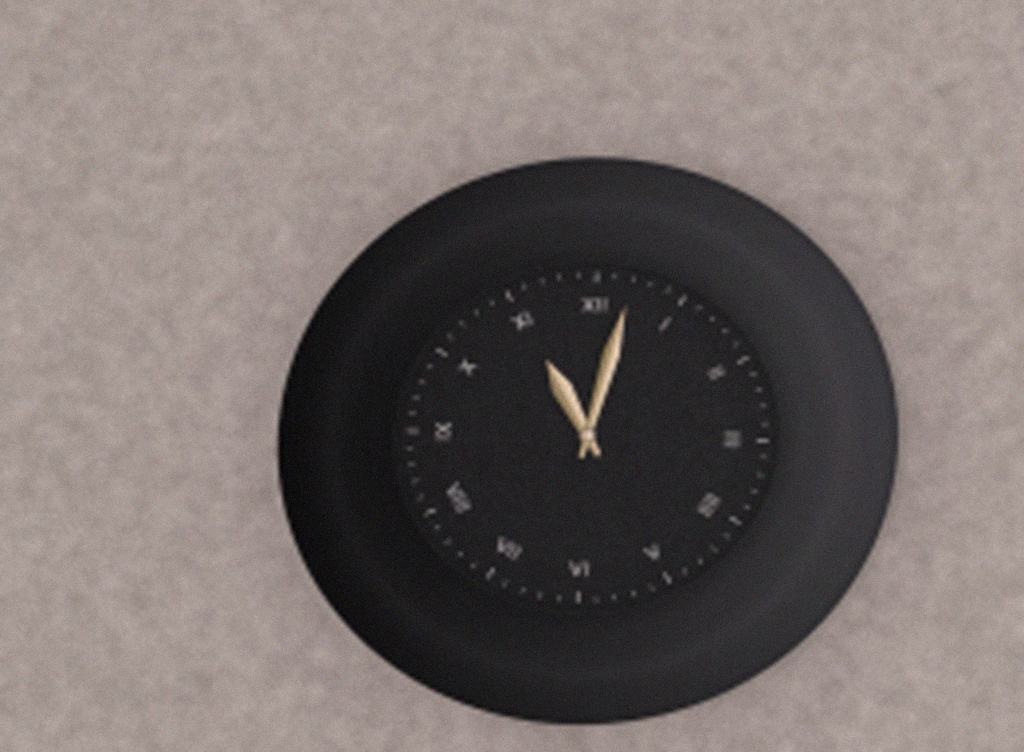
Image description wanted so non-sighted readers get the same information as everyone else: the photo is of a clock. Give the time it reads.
11:02
